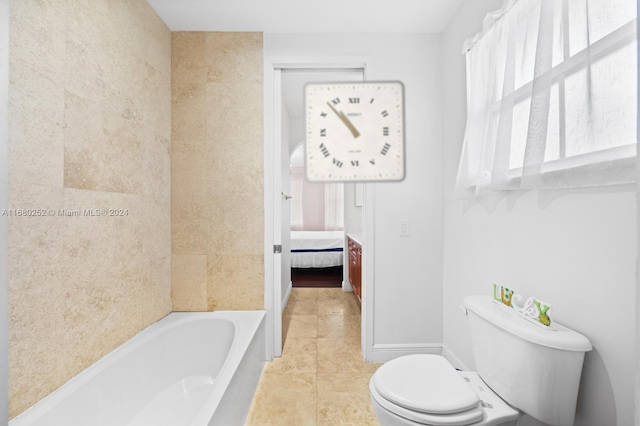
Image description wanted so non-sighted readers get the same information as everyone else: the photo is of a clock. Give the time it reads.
10:53
